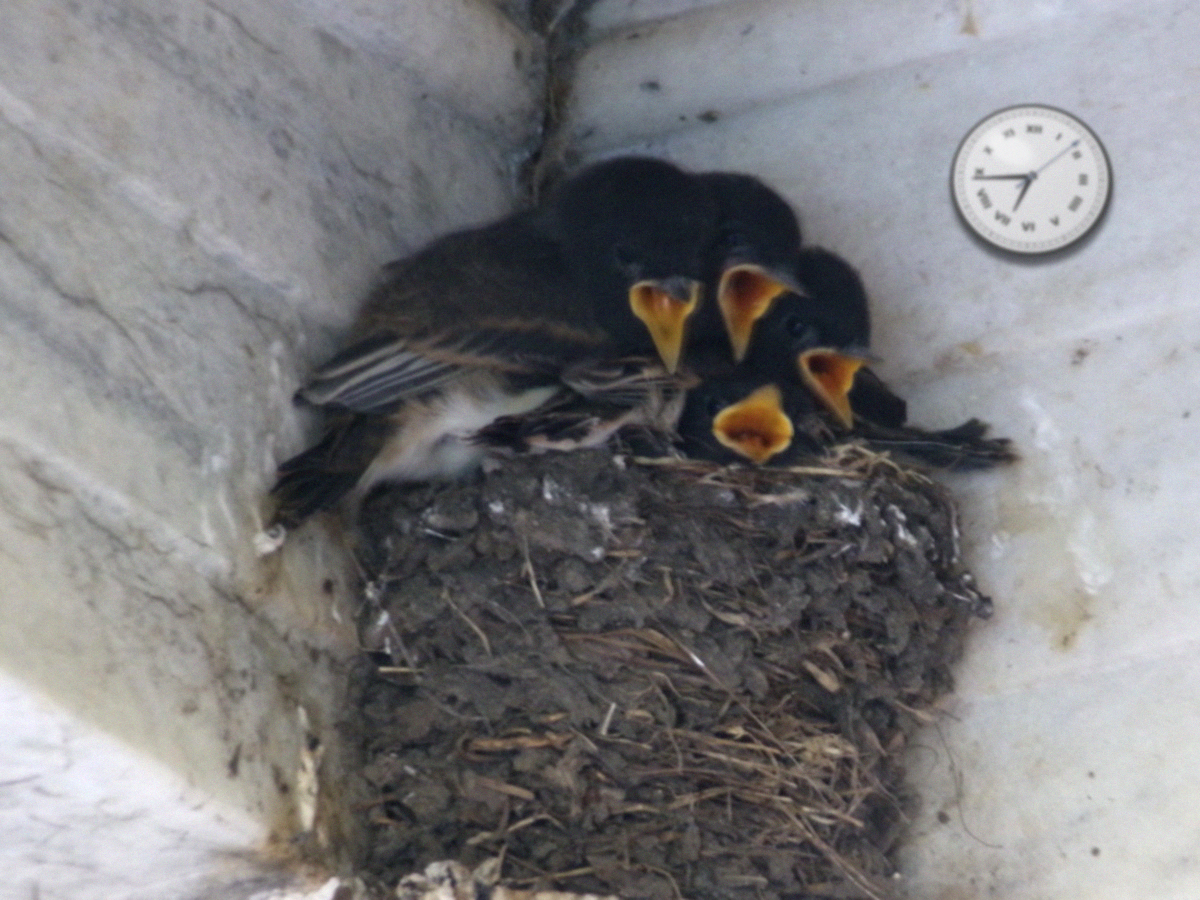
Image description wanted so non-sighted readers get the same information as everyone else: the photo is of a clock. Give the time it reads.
6:44:08
